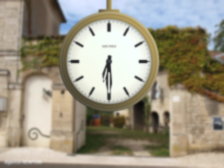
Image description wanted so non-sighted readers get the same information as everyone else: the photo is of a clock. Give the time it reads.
6:30
